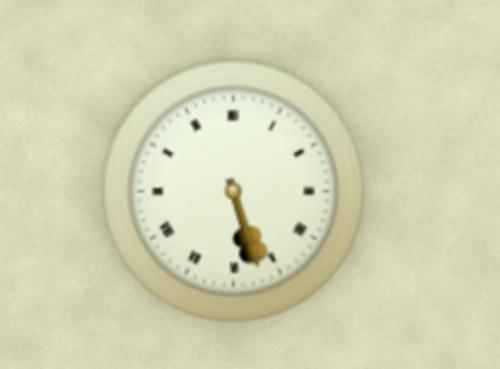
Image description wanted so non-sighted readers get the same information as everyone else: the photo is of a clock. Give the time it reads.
5:27
